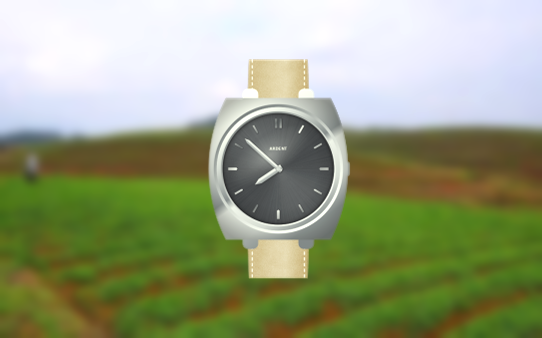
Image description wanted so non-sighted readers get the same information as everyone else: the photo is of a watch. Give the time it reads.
7:52
